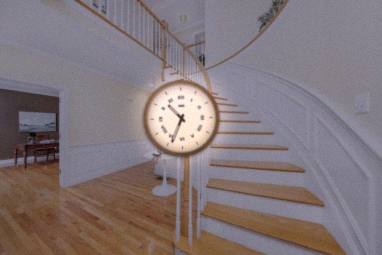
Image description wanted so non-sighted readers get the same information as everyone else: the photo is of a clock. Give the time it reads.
10:34
